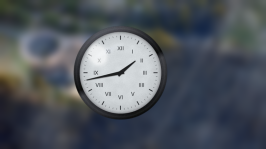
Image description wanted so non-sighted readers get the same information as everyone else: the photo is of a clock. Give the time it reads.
1:43
